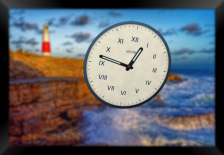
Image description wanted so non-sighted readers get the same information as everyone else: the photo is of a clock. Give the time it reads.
12:47
